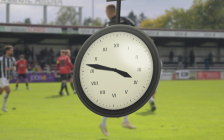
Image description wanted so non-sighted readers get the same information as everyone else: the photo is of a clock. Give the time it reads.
3:47
